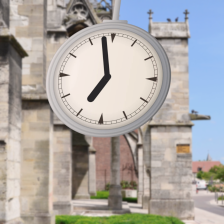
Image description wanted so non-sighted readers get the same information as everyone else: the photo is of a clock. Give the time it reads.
6:58
